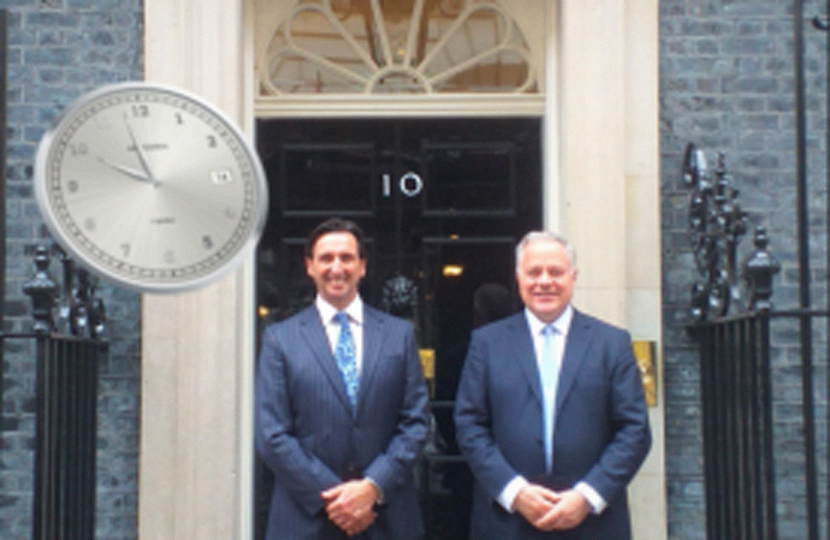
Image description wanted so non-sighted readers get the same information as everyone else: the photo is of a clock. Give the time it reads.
9:58
